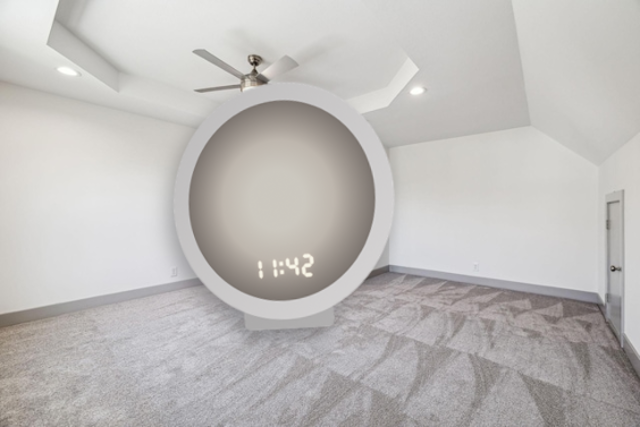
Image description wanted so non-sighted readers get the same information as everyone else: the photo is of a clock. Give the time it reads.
11:42
